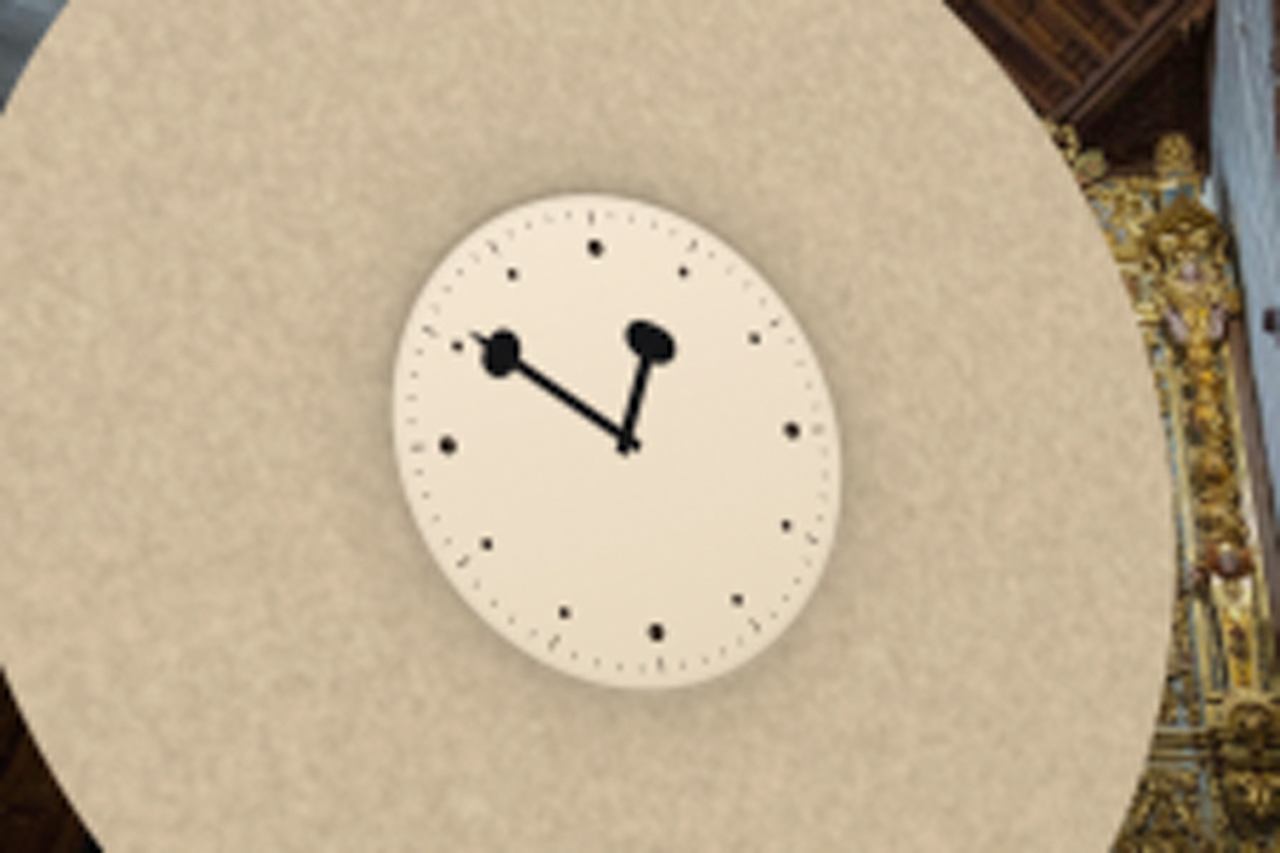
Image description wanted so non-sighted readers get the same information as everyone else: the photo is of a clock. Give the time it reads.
12:51
